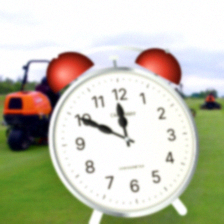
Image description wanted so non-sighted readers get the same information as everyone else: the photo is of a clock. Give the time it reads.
11:50
